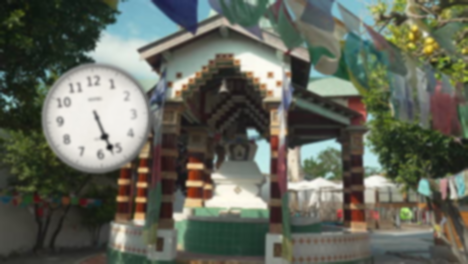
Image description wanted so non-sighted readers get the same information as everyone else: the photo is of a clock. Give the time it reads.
5:27
